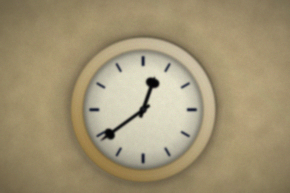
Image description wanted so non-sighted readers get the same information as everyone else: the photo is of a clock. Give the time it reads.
12:39
